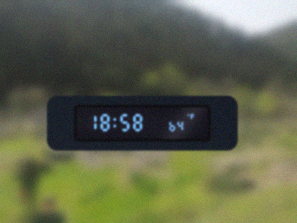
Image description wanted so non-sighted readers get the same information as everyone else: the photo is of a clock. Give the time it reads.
18:58
